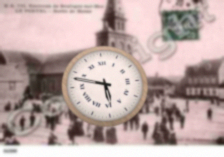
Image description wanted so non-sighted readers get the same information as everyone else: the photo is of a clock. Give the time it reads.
5:48
